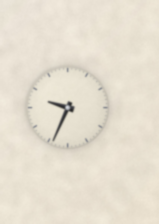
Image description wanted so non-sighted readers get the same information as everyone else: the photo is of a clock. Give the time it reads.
9:34
